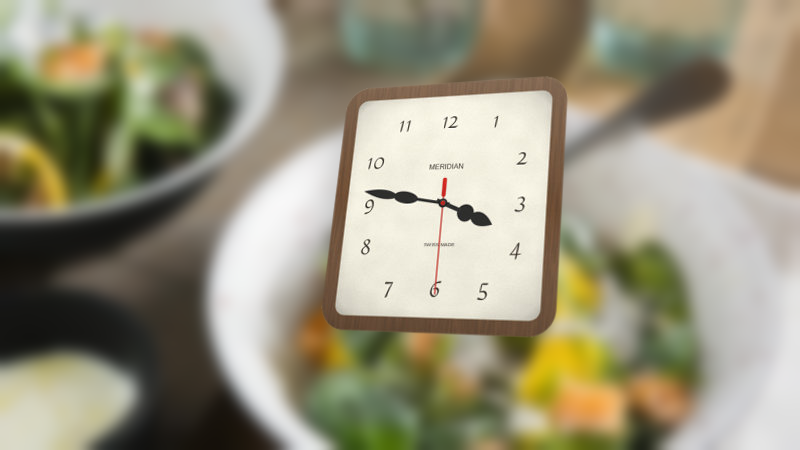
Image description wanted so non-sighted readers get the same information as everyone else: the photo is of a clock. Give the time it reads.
3:46:30
